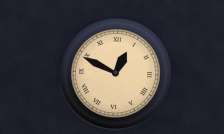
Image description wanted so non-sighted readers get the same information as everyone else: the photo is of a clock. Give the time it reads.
12:49
